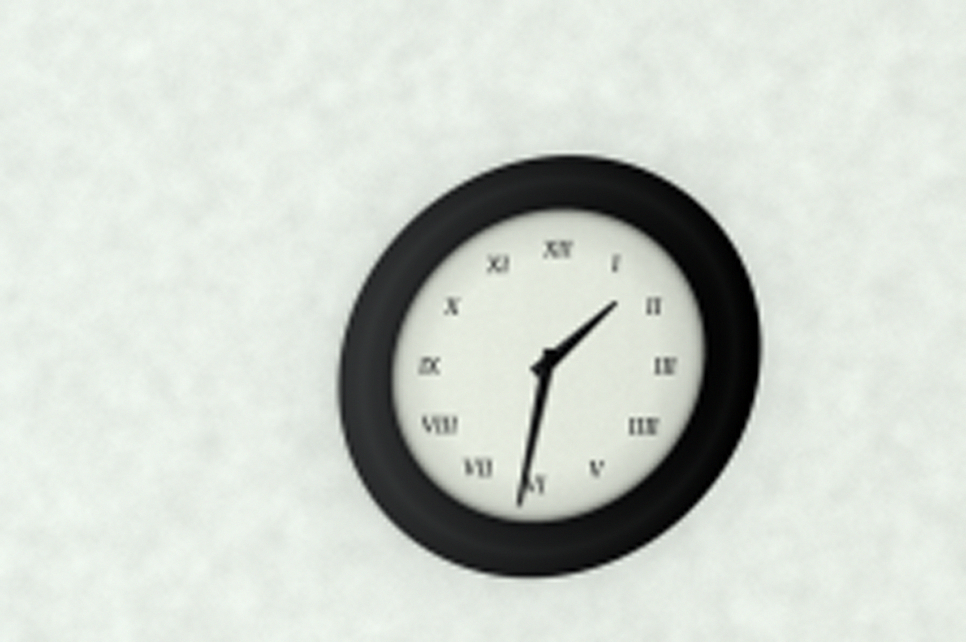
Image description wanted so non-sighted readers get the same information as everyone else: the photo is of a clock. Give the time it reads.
1:31
